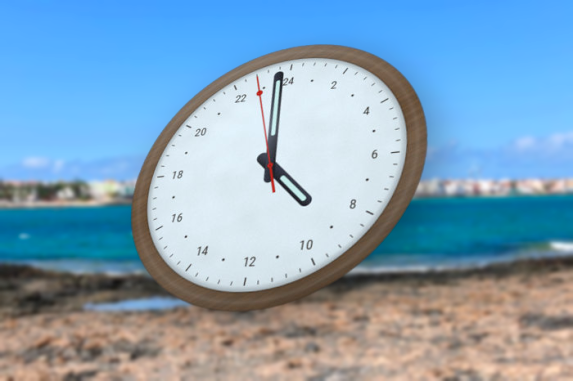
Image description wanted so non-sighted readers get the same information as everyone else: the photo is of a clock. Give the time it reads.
8:58:57
